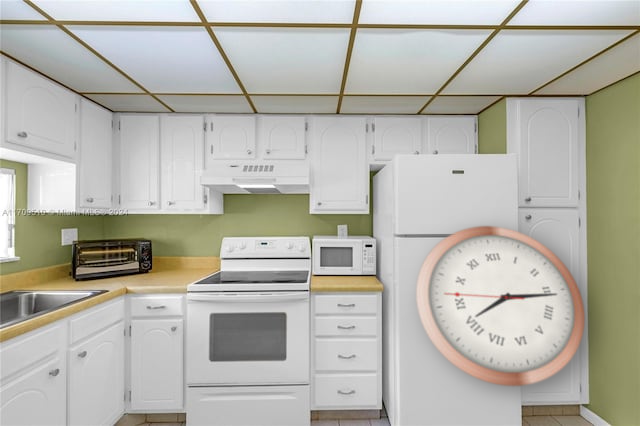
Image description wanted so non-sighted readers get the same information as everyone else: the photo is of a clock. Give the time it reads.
8:15:47
